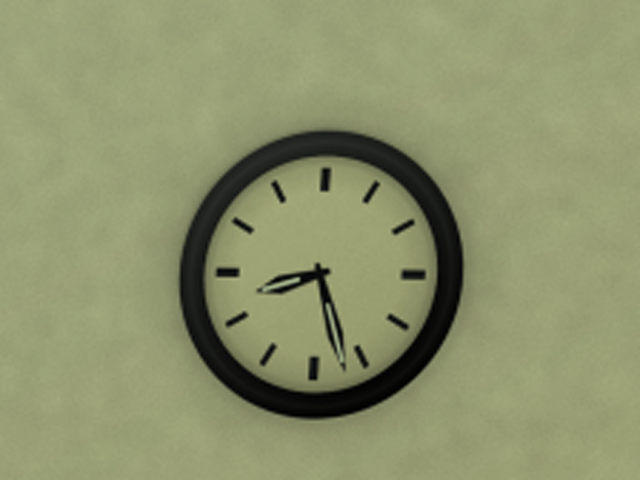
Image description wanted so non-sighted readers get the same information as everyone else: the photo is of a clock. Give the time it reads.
8:27
